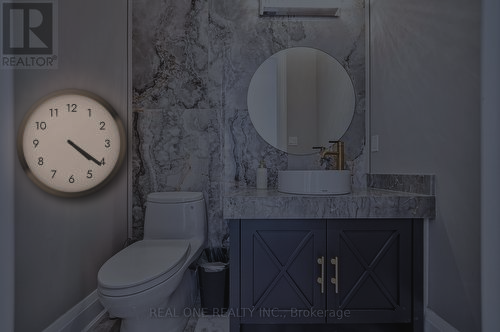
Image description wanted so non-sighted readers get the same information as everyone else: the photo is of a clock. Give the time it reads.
4:21
